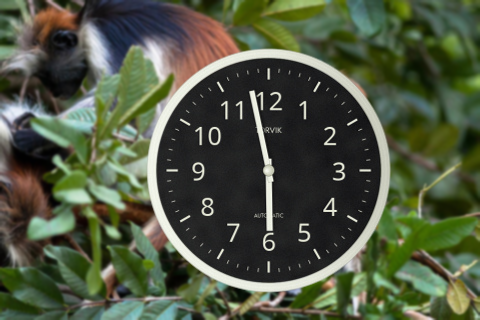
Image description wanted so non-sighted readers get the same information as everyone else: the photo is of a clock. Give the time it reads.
5:58
